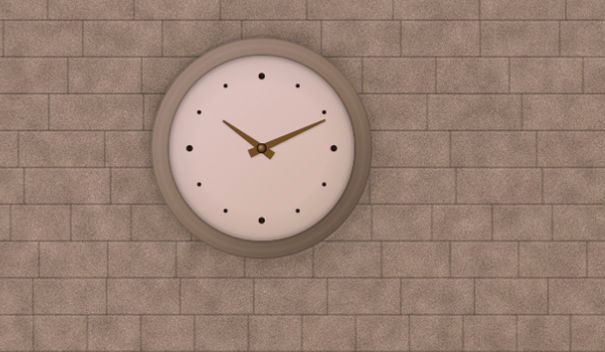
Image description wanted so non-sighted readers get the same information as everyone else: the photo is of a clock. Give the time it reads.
10:11
